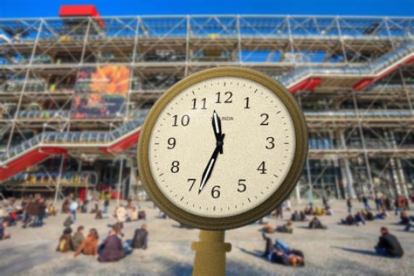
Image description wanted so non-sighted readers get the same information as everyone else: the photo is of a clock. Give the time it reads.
11:33
